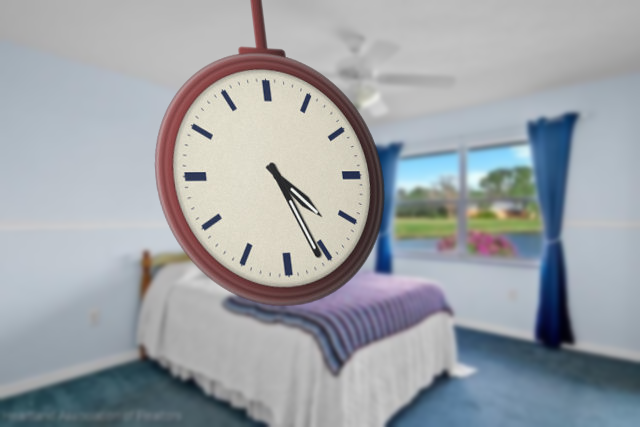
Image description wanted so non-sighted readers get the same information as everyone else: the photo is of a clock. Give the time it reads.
4:26
